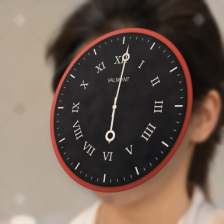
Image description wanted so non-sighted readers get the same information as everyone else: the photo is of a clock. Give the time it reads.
6:01
